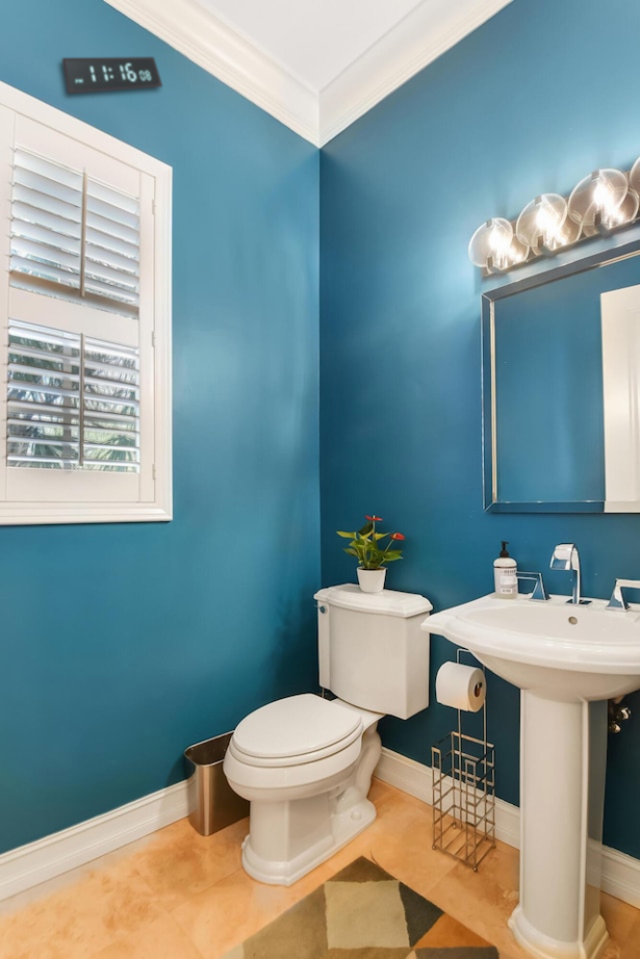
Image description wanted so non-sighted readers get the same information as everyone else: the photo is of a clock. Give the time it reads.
11:16
